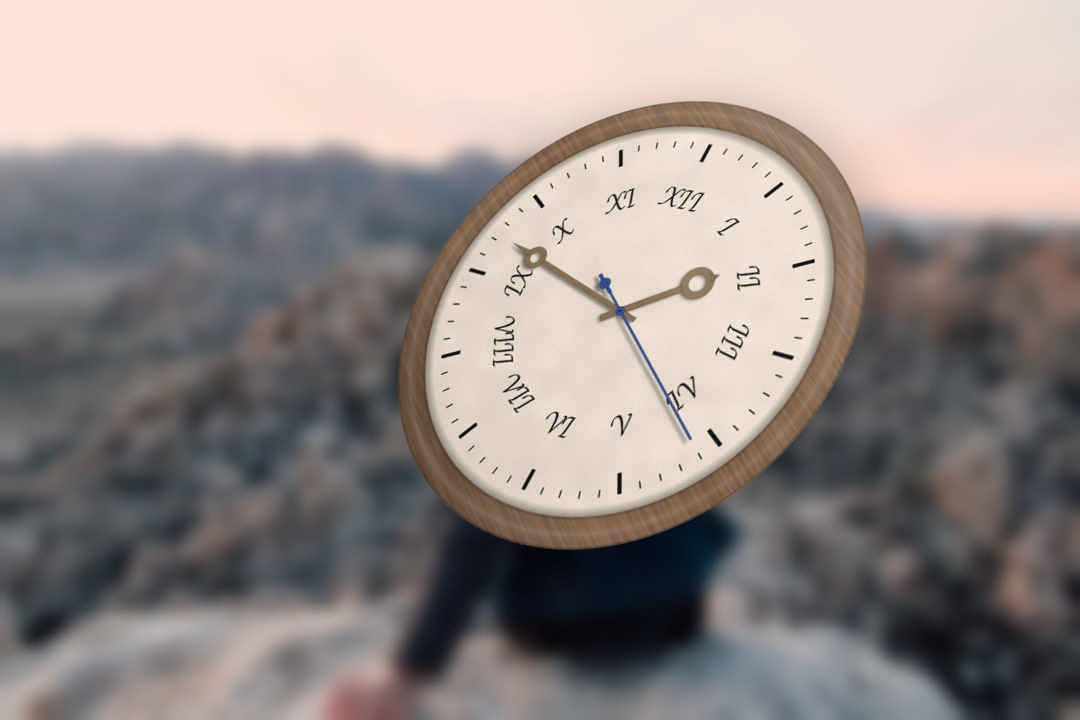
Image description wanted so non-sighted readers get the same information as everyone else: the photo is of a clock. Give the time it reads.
1:47:21
